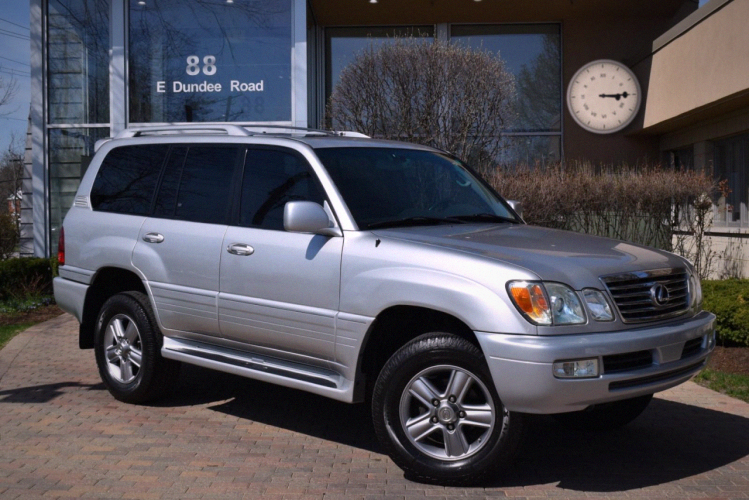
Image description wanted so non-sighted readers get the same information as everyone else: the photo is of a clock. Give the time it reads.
3:15
